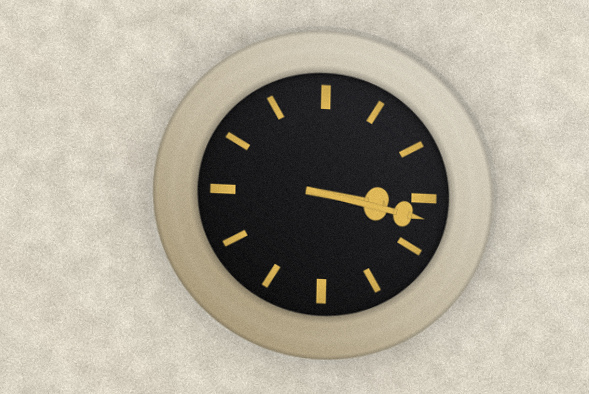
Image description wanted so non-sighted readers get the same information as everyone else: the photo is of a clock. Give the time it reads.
3:17
